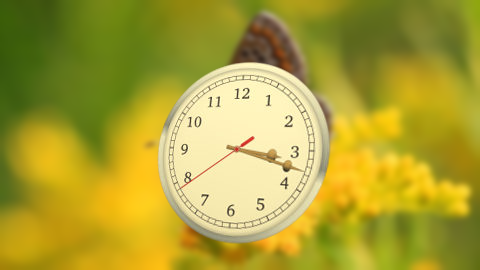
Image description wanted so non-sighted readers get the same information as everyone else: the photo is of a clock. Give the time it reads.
3:17:39
